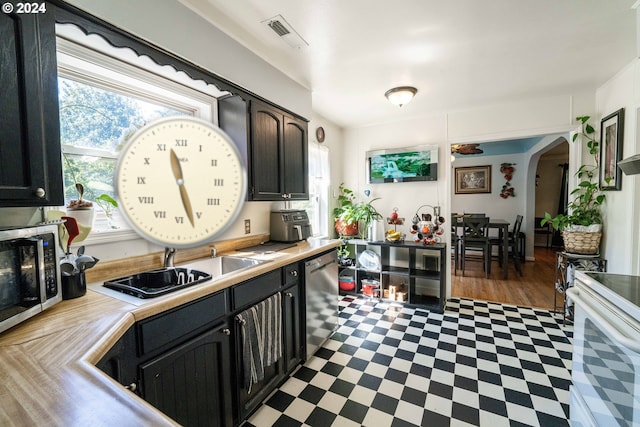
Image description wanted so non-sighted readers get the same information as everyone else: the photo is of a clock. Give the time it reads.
11:27
